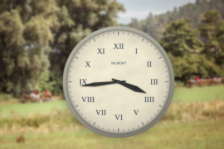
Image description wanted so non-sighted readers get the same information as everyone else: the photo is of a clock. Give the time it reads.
3:44
